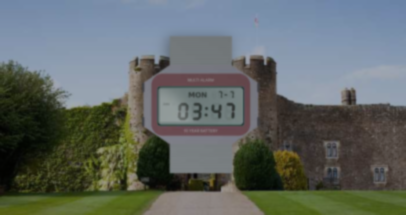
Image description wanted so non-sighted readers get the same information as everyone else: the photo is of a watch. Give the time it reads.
3:47
